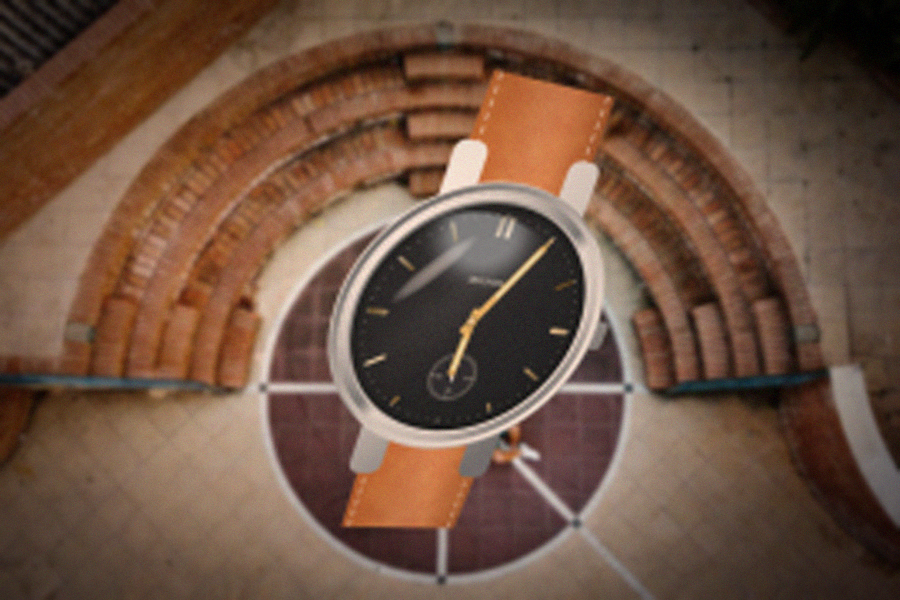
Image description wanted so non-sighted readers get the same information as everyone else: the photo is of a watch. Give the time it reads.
6:05
